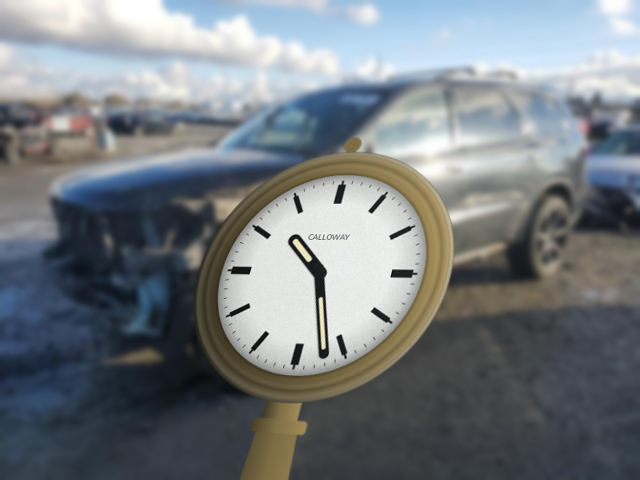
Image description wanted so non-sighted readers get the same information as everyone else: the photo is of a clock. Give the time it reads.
10:27
